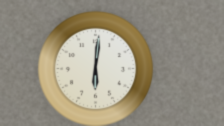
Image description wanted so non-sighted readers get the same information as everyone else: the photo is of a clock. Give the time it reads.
6:01
